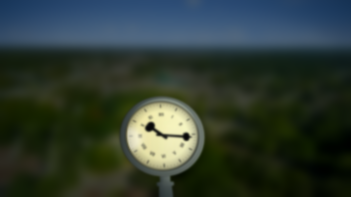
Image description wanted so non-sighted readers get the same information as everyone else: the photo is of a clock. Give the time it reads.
10:16
